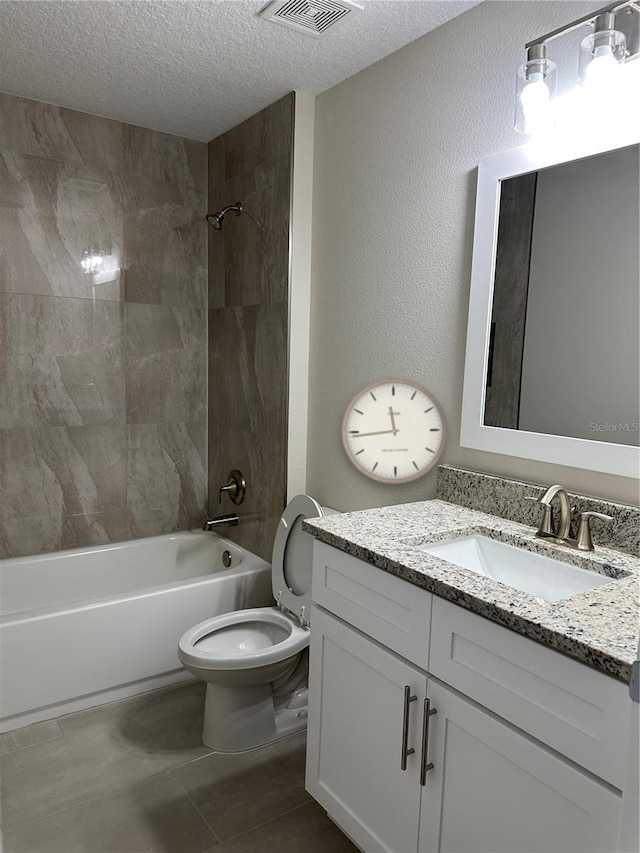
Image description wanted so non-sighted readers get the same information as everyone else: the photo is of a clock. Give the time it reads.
11:44
